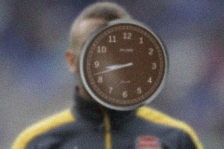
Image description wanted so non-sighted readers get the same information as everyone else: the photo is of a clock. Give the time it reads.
8:42
